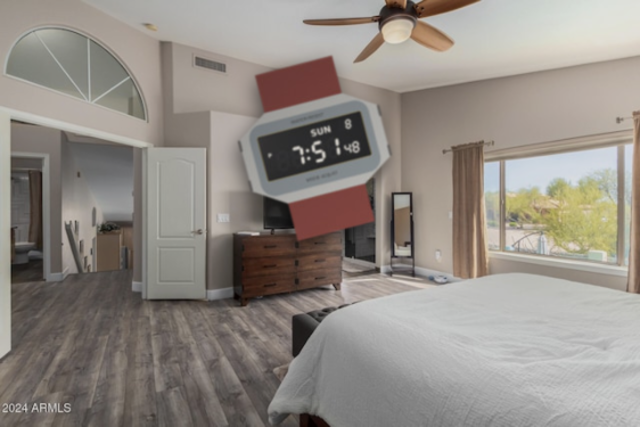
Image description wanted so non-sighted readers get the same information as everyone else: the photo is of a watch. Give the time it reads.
7:51:48
